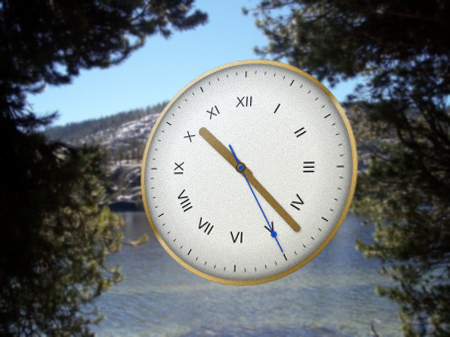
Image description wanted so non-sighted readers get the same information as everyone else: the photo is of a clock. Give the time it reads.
10:22:25
